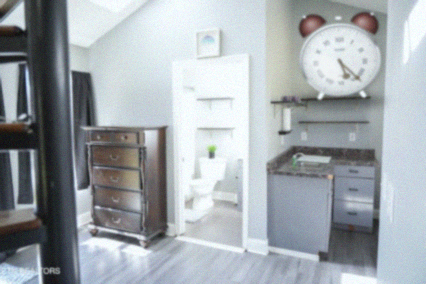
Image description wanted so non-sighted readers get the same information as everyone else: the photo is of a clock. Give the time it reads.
5:23
